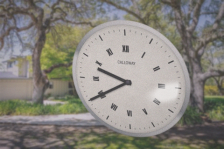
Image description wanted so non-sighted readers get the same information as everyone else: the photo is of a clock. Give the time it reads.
9:40
